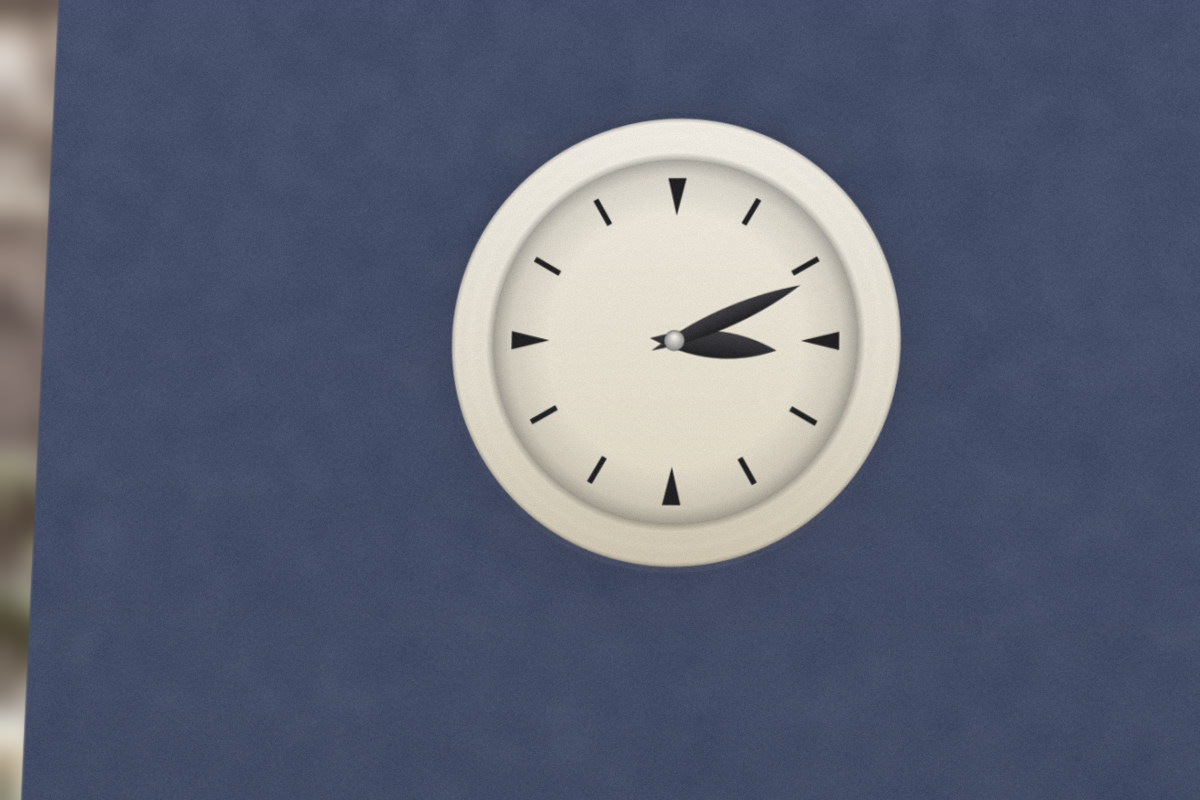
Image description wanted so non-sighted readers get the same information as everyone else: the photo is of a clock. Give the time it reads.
3:11
